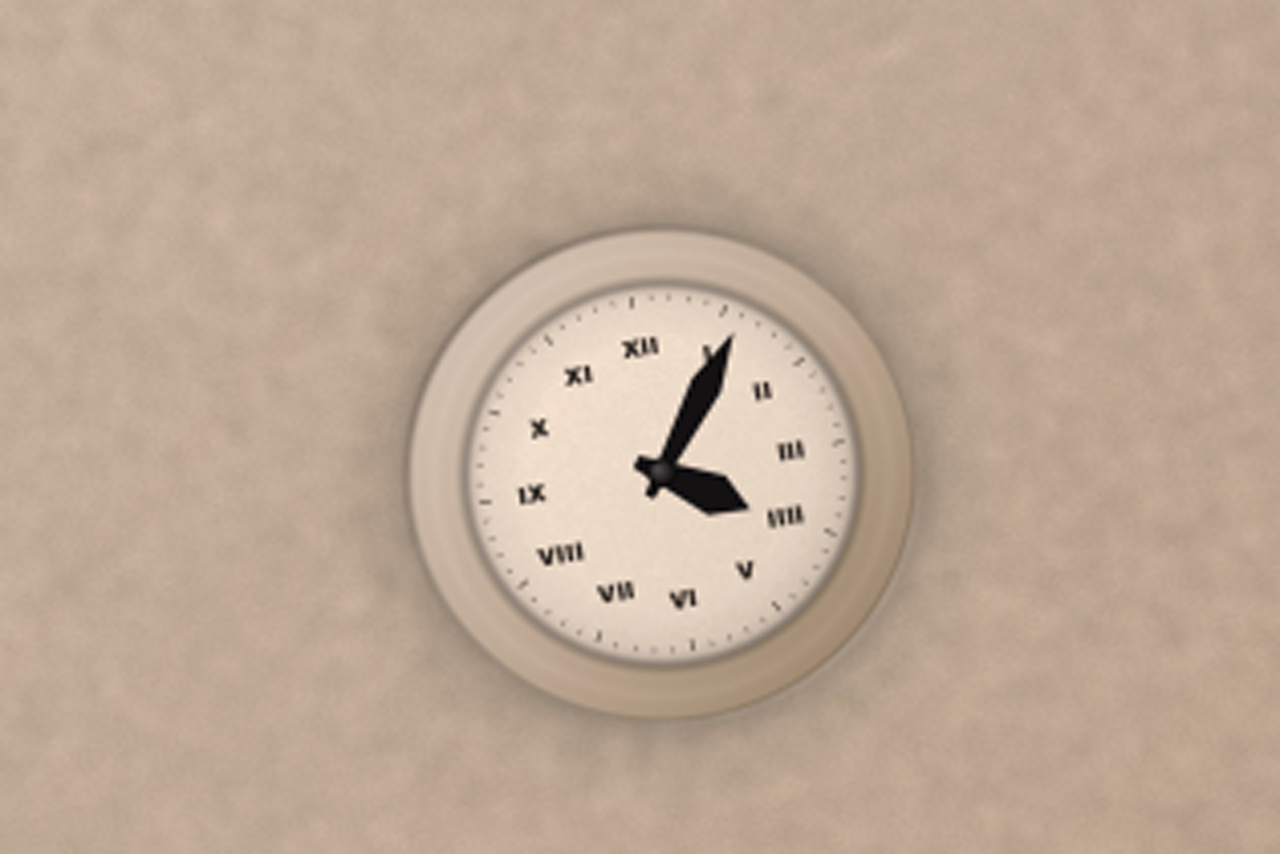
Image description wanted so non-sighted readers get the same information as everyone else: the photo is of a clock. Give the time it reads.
4:06
